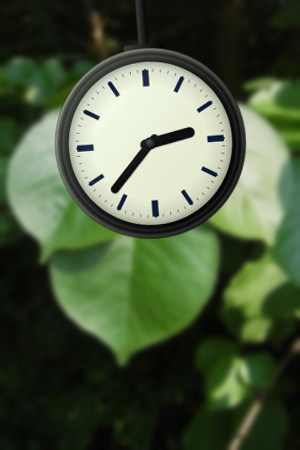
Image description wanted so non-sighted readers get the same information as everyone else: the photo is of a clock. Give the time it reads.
2:37
